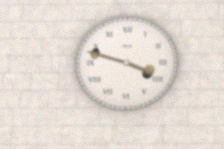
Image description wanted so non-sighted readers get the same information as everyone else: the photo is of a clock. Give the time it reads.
3:48
